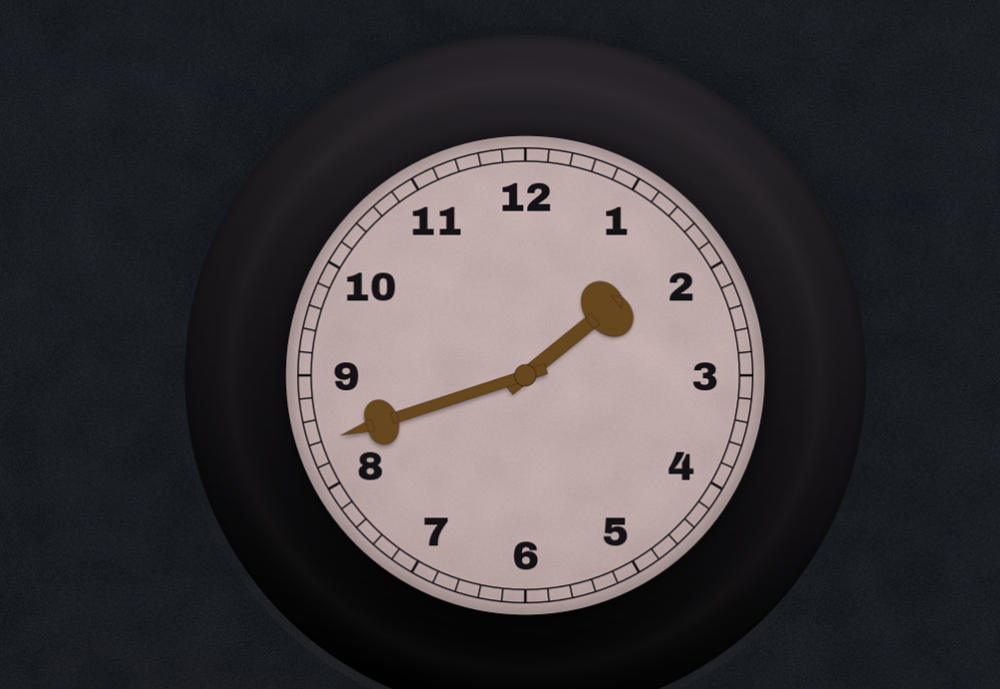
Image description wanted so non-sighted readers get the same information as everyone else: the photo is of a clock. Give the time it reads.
1:42
